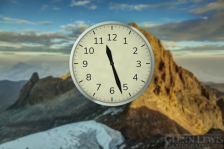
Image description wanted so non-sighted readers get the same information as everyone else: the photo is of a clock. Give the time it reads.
11:27
